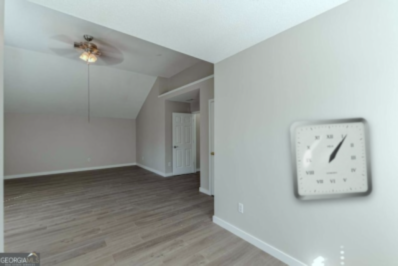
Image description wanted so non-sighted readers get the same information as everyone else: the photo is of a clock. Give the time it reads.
1:06
